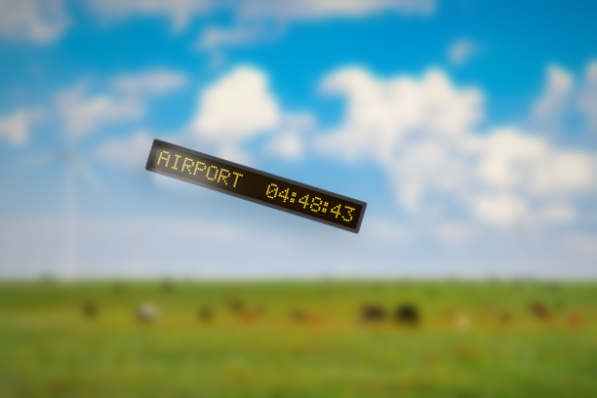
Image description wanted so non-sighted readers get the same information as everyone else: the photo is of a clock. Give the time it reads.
4:48:43
